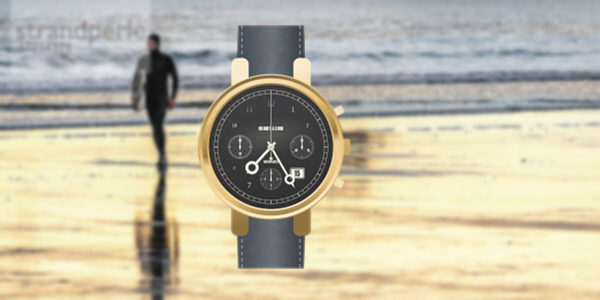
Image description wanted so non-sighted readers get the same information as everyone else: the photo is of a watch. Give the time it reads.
7:25
